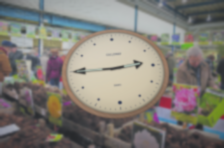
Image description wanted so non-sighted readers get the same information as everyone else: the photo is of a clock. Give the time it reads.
2:45
